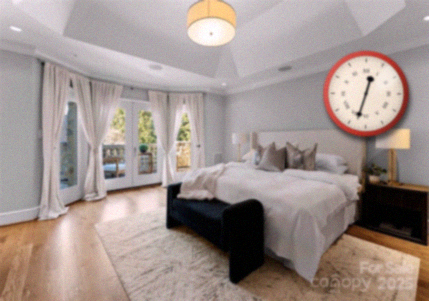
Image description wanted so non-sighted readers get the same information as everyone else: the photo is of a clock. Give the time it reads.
12:33
